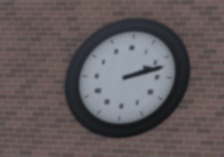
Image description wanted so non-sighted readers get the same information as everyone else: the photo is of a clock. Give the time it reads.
2:12
